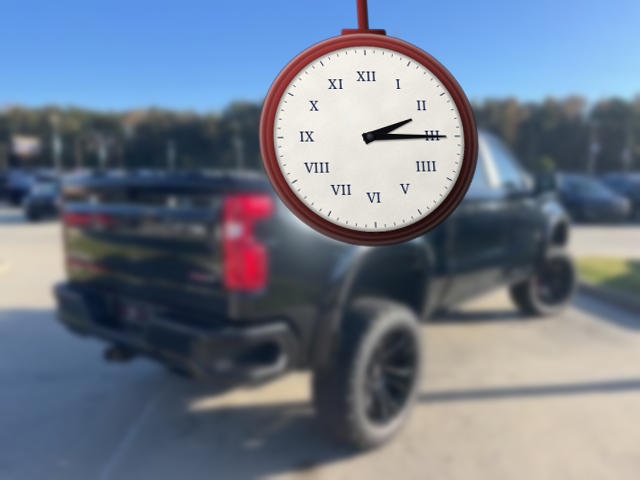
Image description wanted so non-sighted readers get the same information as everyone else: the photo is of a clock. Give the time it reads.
2:15
